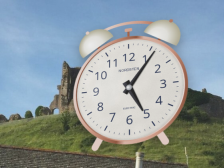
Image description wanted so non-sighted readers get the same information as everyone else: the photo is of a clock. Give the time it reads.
5:06
